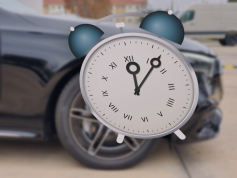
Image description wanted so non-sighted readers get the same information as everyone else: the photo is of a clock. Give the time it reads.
12:07
